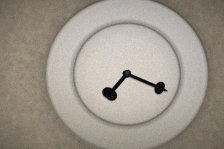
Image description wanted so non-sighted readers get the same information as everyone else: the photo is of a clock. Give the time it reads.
7:19
